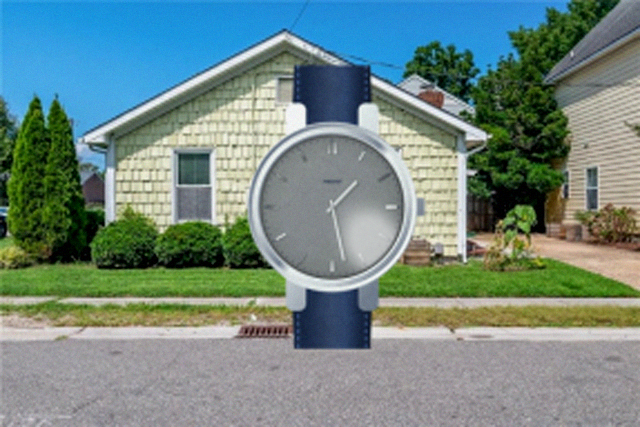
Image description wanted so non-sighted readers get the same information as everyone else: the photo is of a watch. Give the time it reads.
1:28
